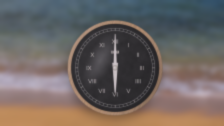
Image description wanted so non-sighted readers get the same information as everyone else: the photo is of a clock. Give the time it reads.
6:00
